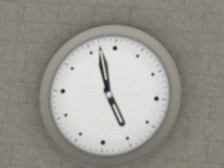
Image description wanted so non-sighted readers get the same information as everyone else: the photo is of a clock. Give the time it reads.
4:57
